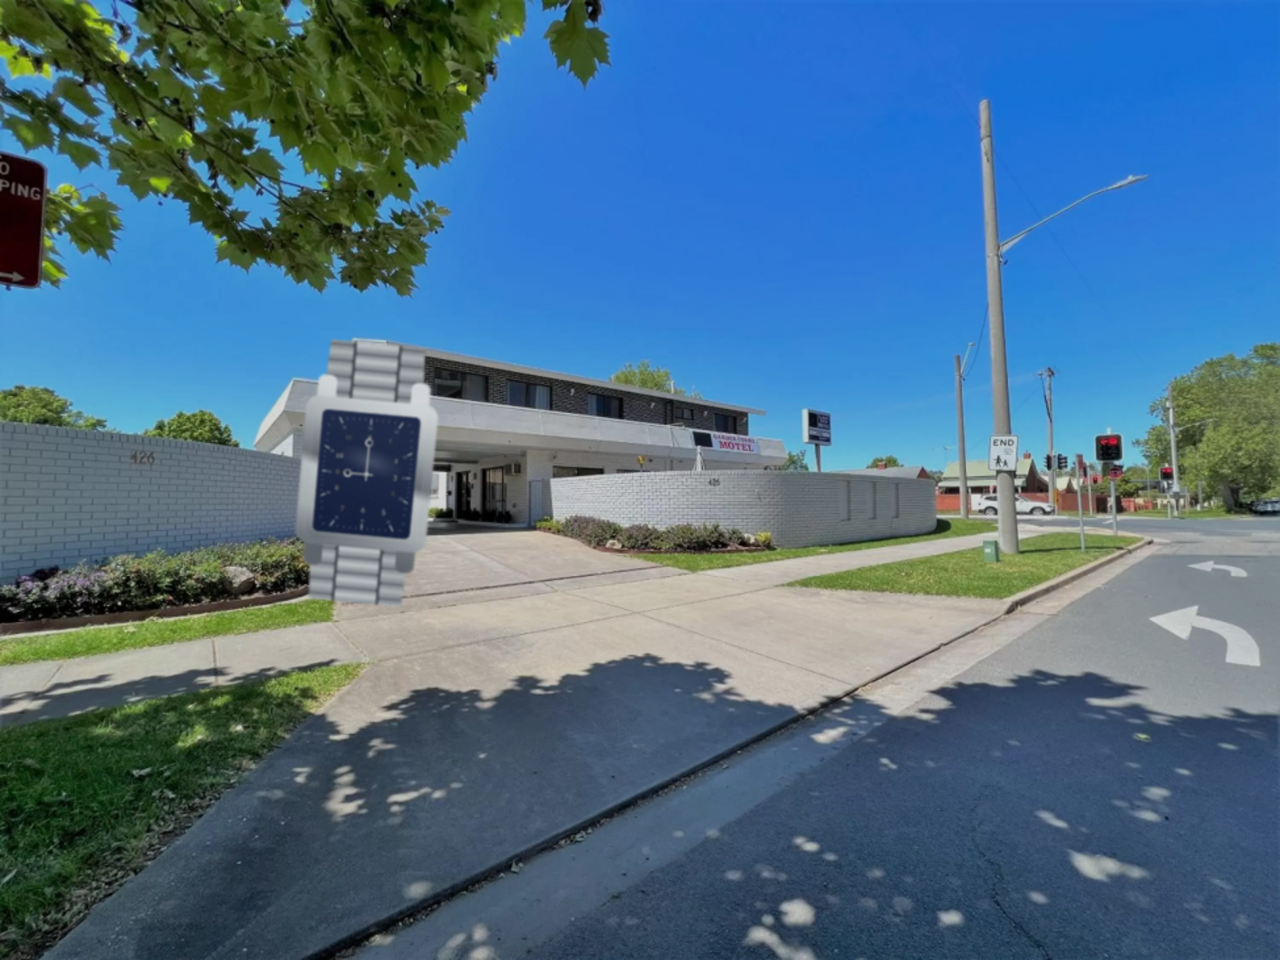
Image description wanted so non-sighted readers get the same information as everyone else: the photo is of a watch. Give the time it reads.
9:00
